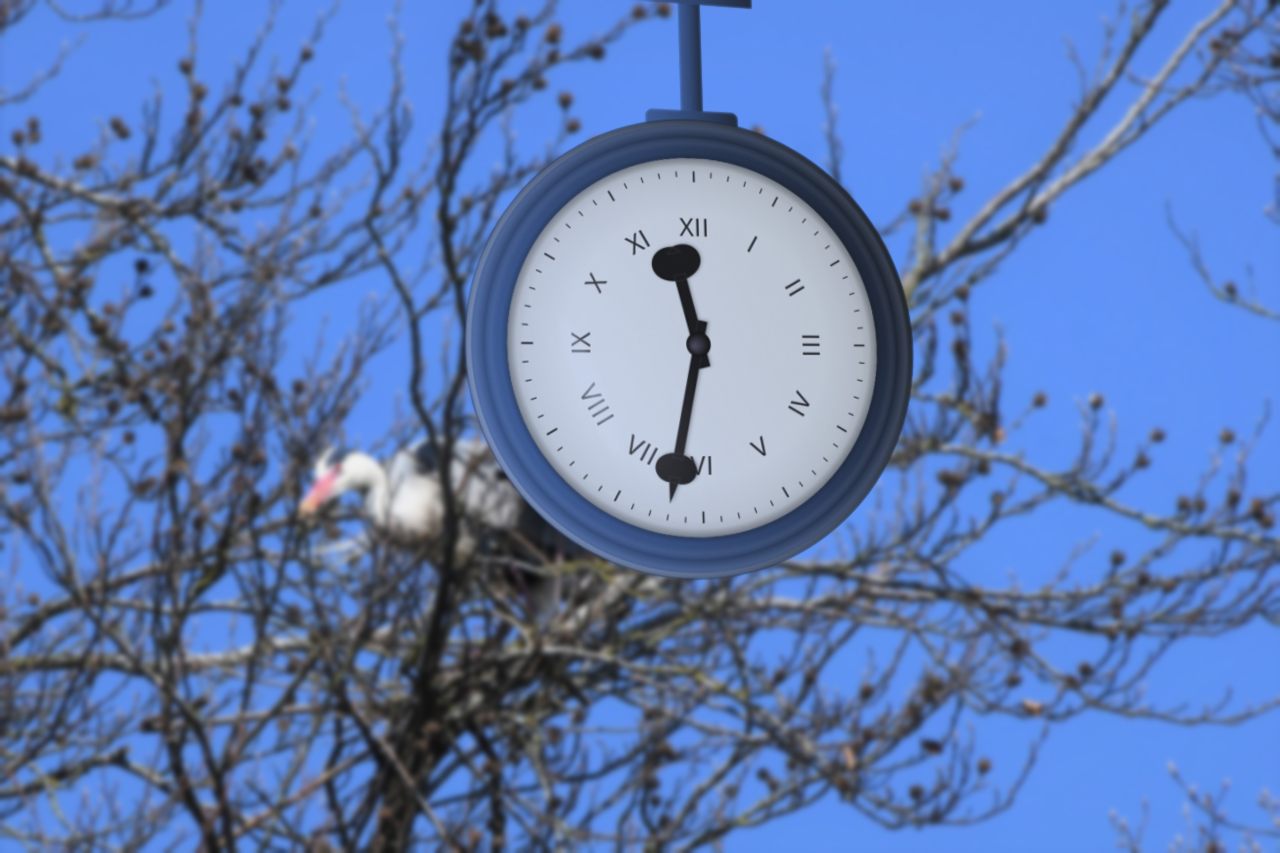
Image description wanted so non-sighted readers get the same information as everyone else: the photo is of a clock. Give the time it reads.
11:32
